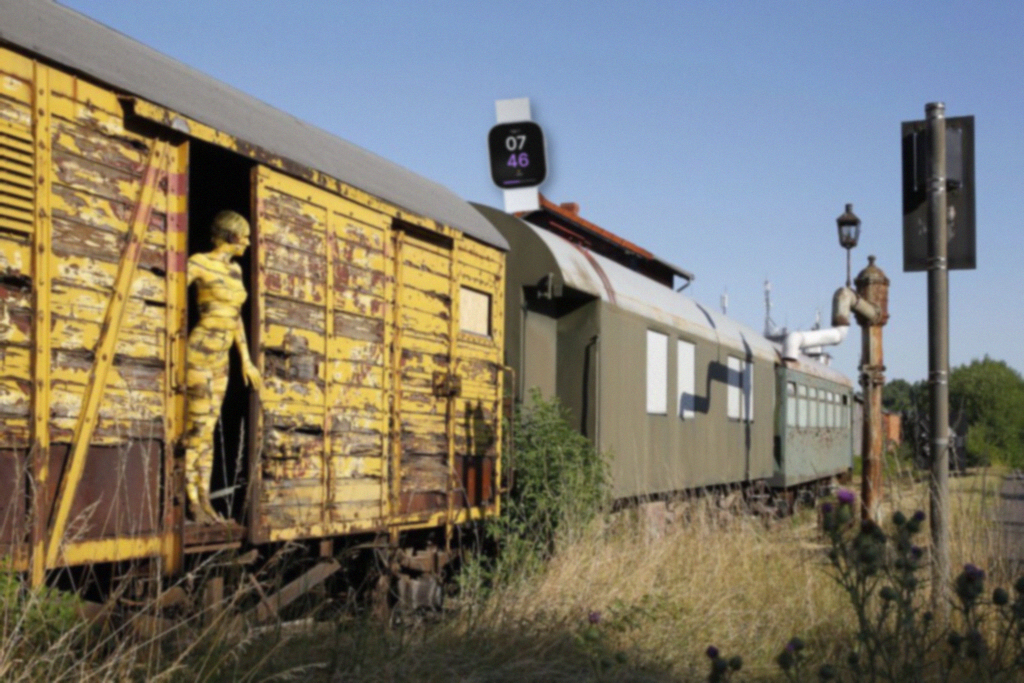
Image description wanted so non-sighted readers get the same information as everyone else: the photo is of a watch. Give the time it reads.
7:46
